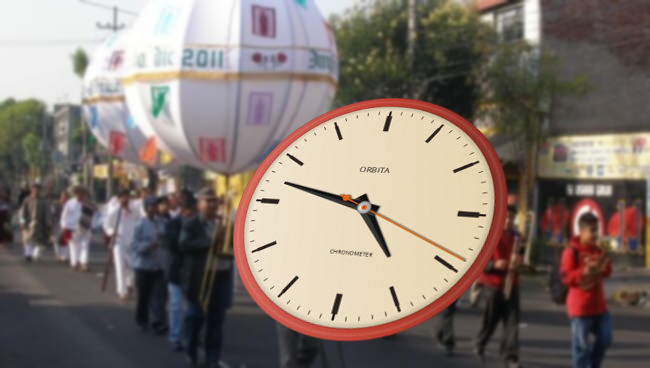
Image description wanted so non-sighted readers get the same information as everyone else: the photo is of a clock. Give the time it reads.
4:47:19
